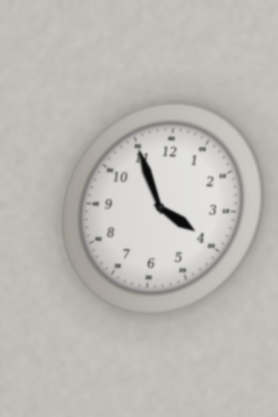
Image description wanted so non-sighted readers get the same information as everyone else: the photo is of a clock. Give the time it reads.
3:55
